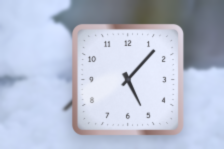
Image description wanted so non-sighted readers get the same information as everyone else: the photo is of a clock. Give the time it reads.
5:07
